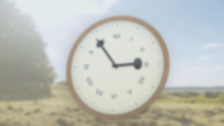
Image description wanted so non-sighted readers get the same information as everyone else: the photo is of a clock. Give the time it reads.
2:54
